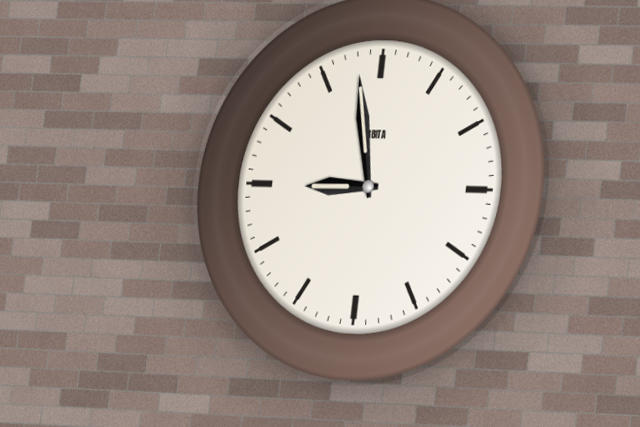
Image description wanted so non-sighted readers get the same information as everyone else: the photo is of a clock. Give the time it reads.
8:58
